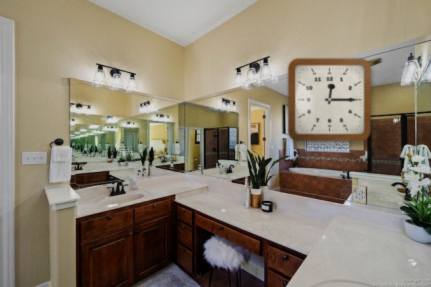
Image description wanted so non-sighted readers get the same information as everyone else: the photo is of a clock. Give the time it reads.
12:15
